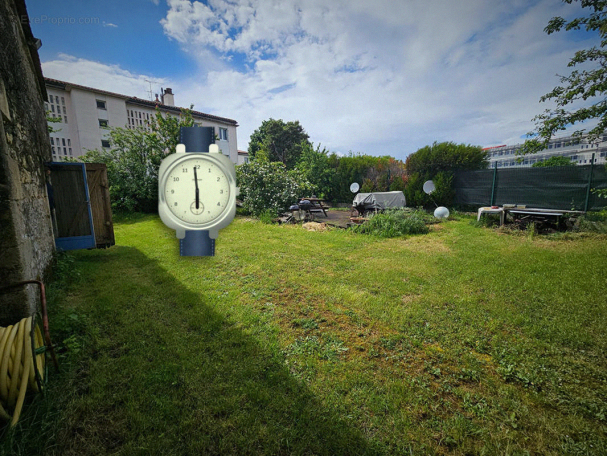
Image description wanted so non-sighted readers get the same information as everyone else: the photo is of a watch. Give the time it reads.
5:59
